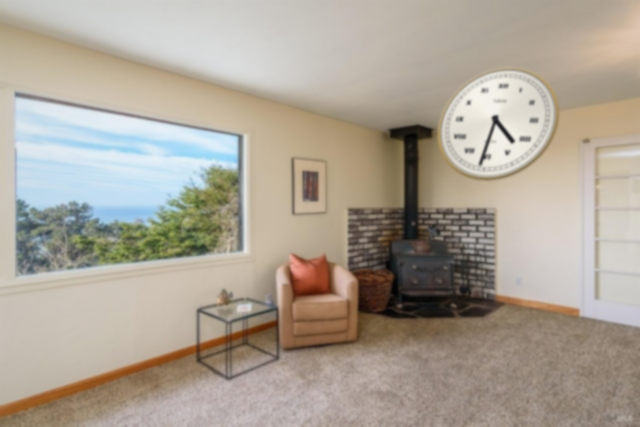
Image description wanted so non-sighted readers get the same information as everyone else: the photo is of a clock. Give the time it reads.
4:31
